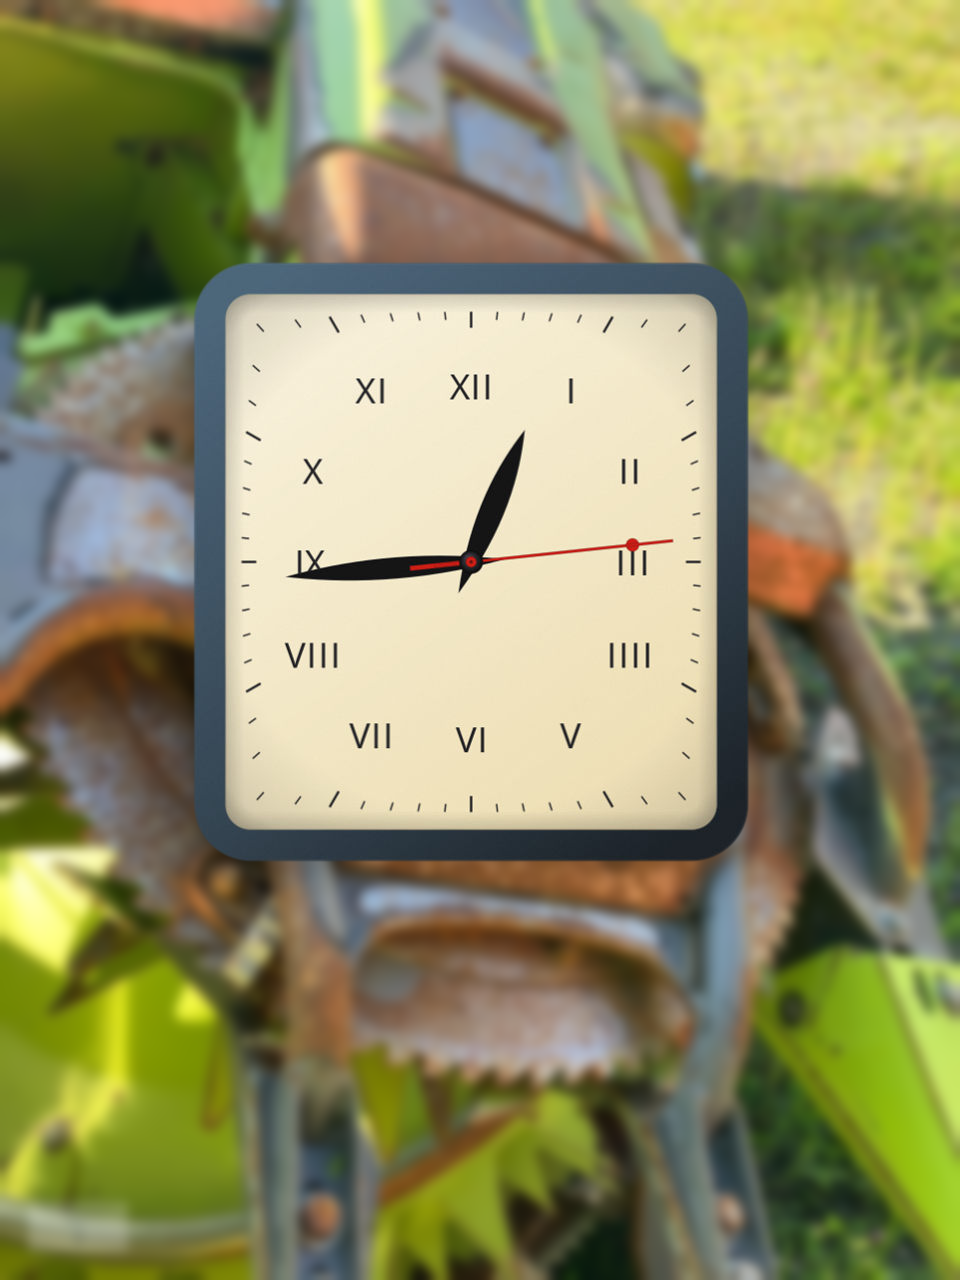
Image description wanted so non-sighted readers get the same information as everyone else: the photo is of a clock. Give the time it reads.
12:44:14
